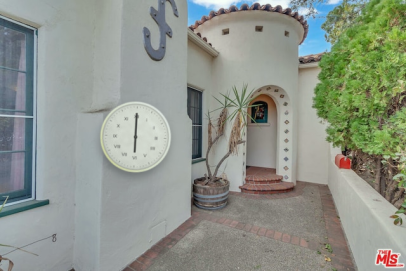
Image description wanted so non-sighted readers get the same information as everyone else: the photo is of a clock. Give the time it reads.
6:00
